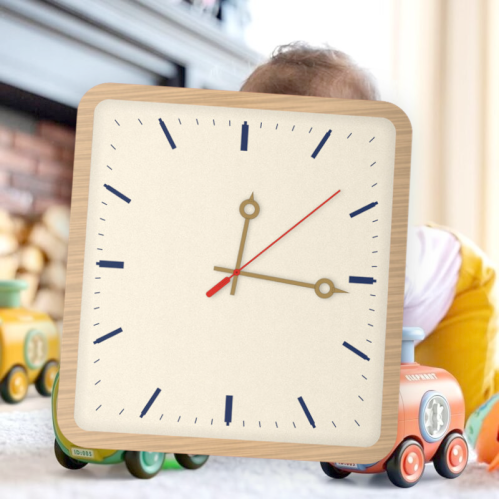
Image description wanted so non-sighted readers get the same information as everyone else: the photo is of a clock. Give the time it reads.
12:16:08
